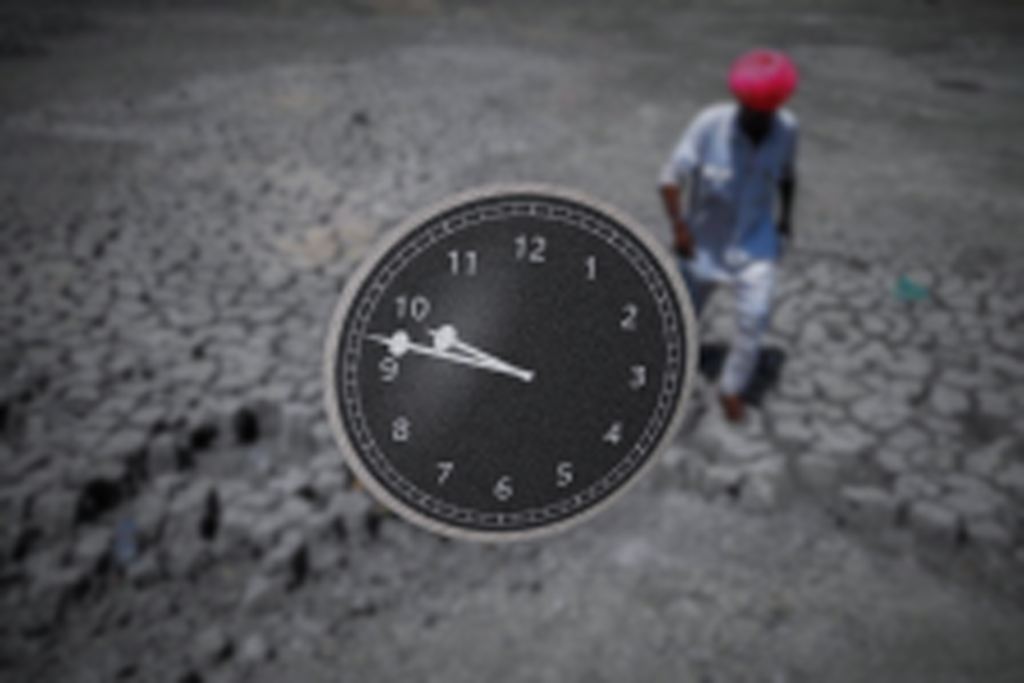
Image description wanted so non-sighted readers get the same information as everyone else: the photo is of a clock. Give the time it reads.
9:47
